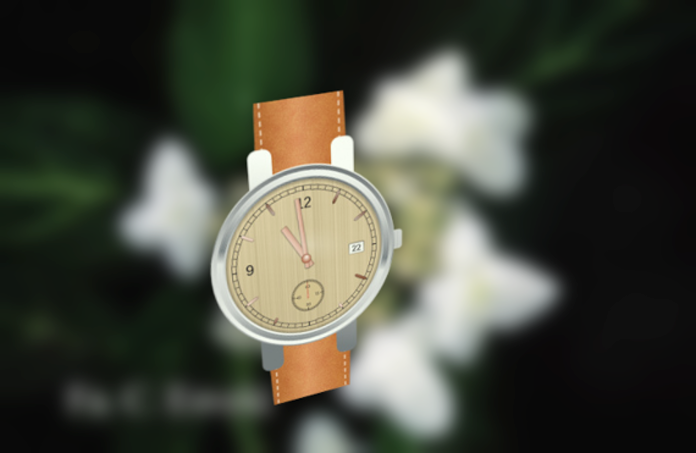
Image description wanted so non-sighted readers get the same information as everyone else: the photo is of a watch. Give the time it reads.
10:59
